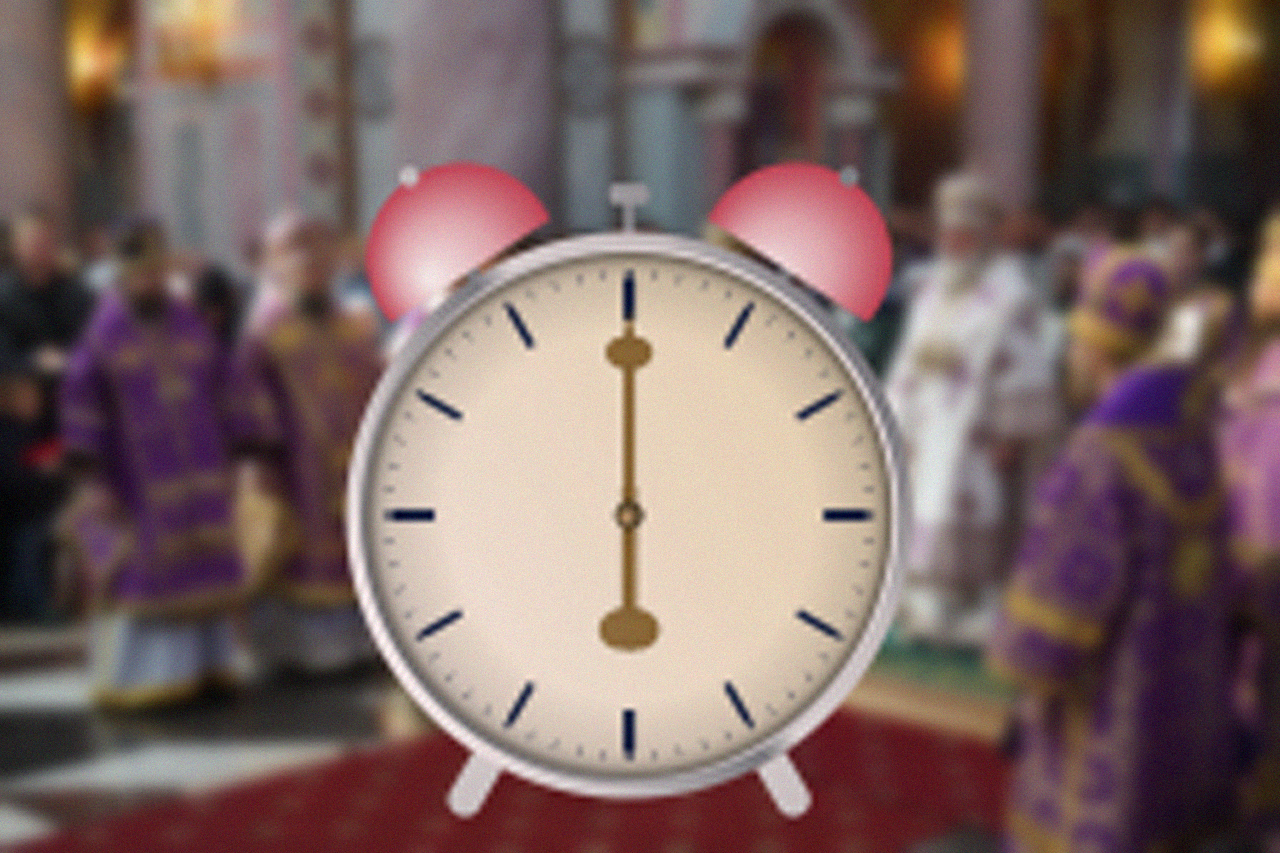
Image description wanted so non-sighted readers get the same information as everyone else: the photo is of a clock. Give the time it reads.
6:00
